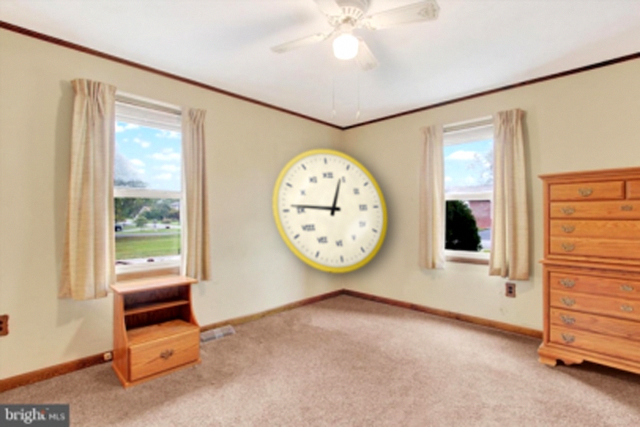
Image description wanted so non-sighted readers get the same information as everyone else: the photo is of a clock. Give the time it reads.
12:46
